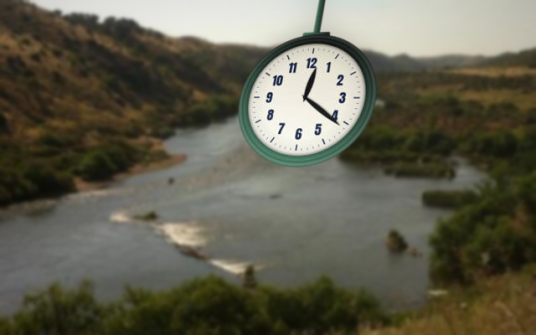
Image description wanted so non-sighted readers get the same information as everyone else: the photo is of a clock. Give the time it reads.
12:21
